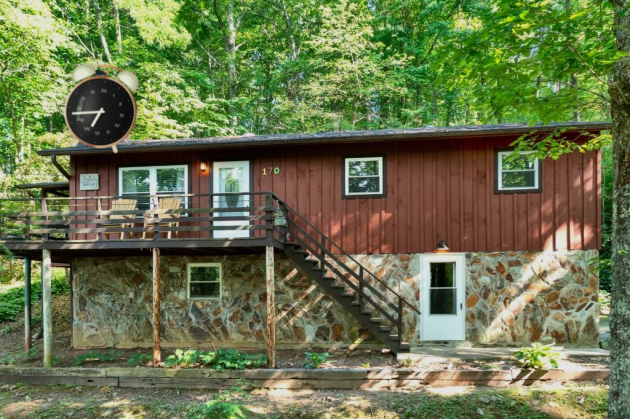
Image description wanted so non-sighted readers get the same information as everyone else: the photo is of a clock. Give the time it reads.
6:43
